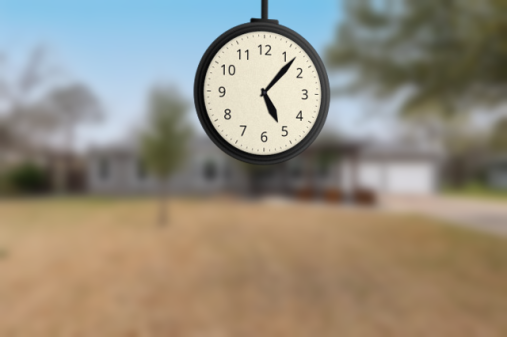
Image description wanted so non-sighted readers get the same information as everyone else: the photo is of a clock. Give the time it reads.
5:07
